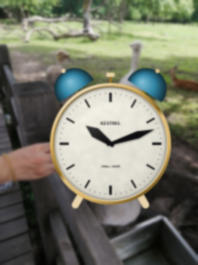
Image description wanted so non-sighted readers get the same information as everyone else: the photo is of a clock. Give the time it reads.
10:12
